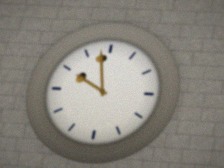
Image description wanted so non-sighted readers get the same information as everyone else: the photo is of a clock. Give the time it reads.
9:58
